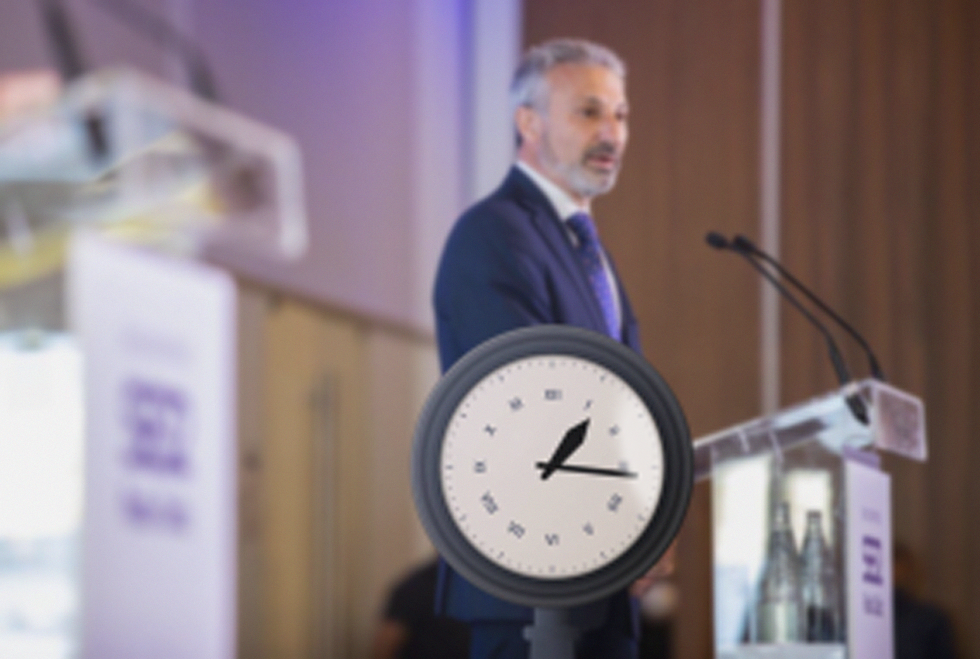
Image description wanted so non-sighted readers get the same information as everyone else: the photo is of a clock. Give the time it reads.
1:16
